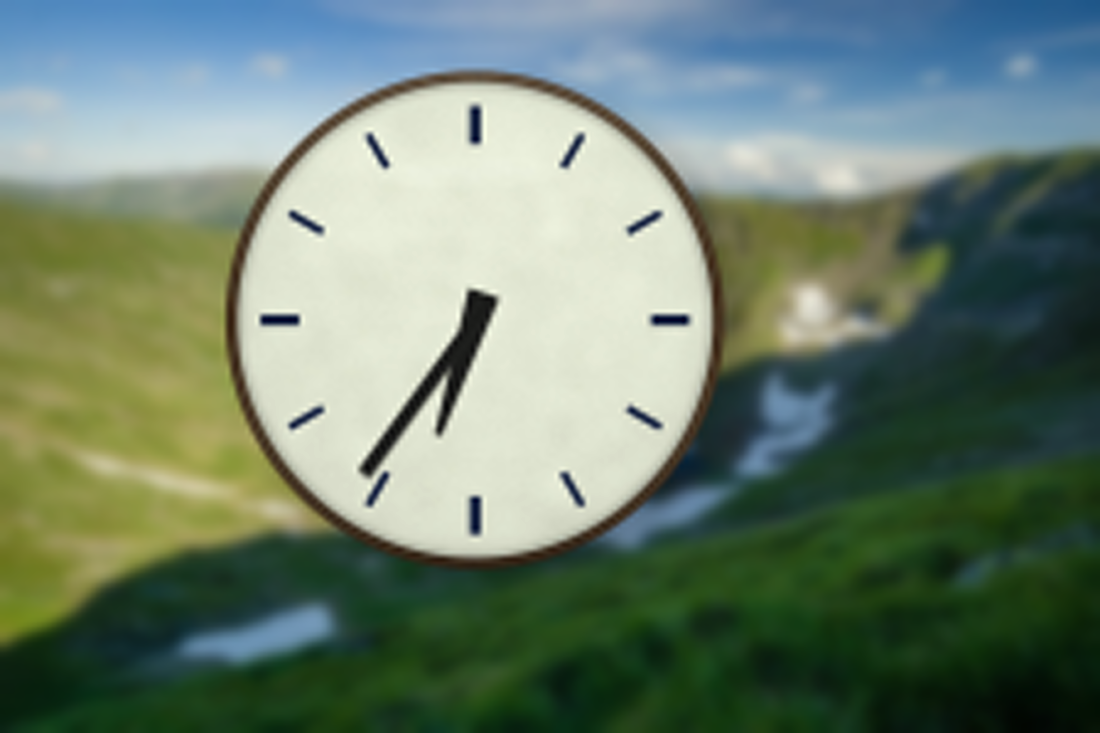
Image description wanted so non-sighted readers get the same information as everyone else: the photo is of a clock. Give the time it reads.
6:36
